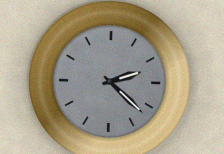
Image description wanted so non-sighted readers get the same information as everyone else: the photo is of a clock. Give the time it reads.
2:22
